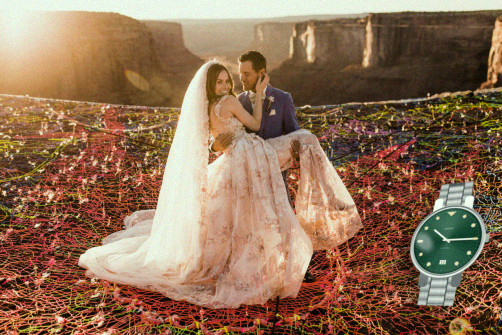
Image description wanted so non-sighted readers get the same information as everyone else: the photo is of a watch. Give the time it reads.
10:15
